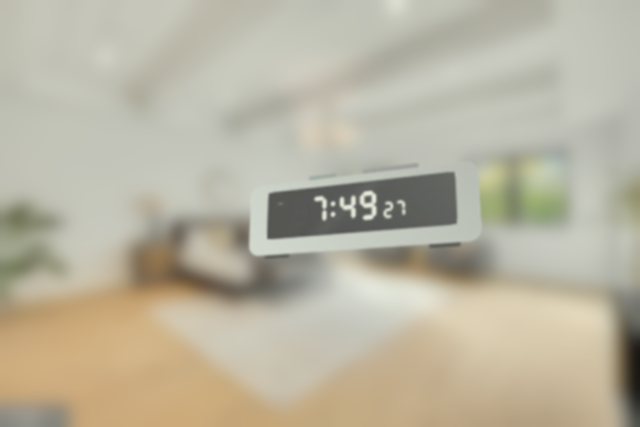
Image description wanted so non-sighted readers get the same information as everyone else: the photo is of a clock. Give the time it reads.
7:49:27
